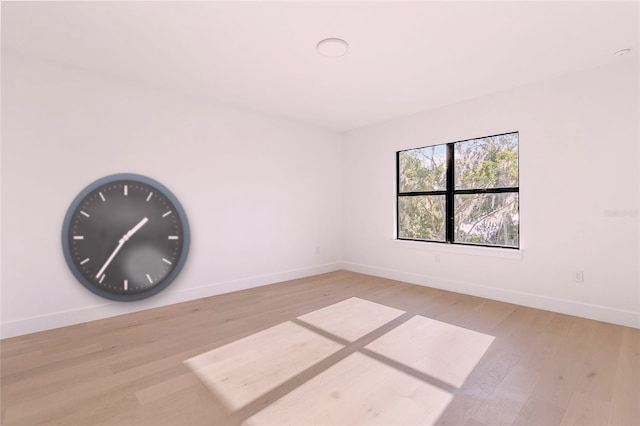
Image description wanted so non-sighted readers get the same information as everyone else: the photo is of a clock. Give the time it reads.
1:36
